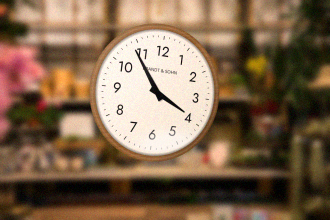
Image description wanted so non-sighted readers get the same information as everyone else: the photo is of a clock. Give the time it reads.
3:54
